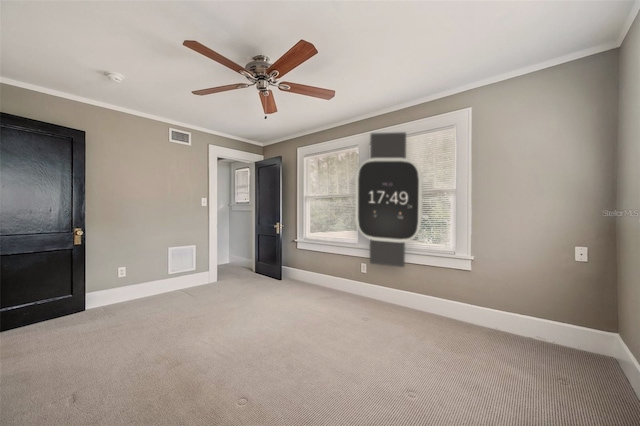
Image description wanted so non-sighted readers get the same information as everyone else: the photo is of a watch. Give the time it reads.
17:49
